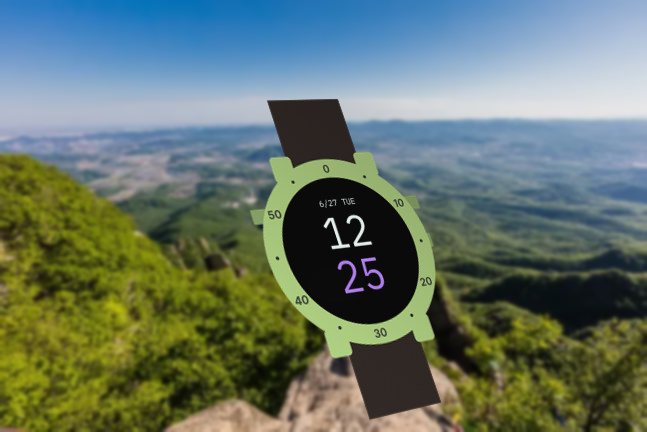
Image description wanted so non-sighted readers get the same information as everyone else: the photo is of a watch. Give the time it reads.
12:25
